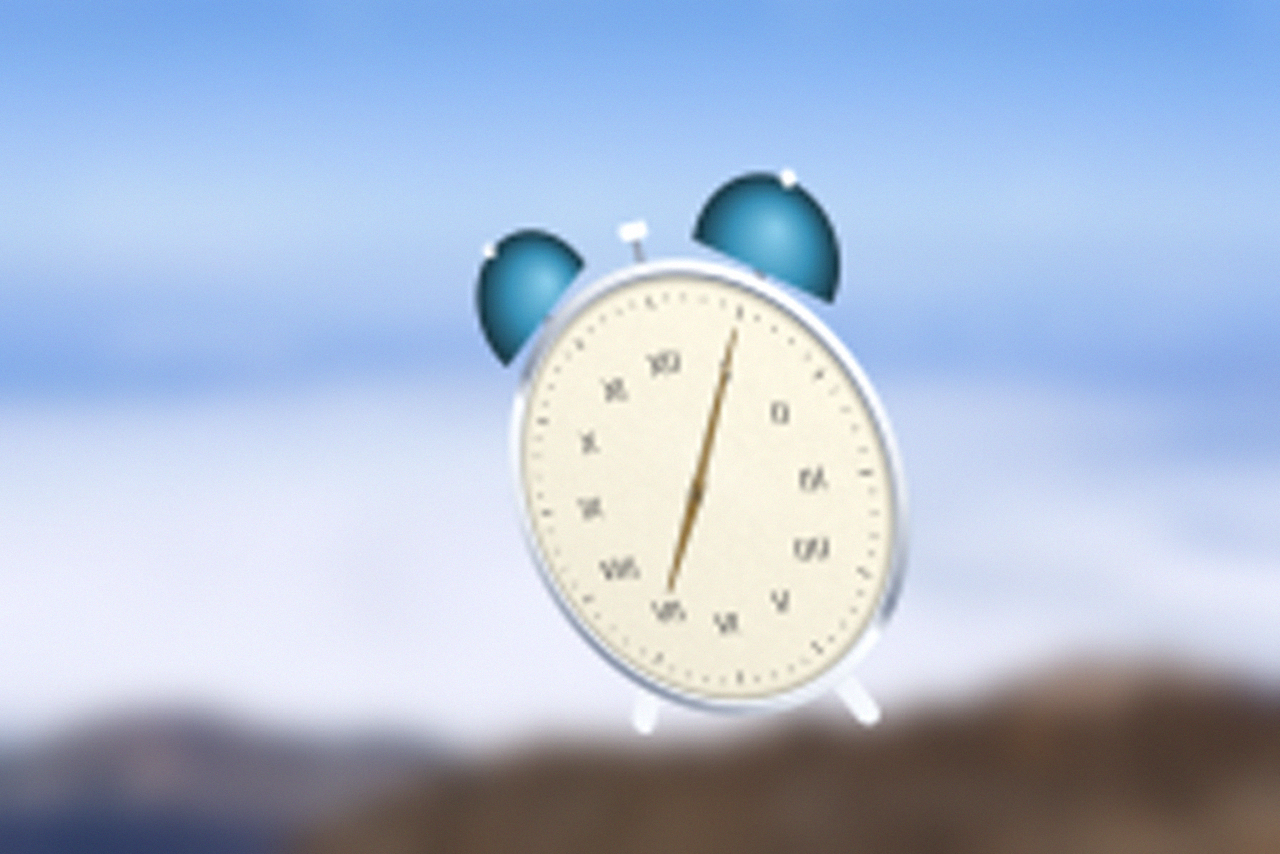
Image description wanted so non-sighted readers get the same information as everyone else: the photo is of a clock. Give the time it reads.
7:05
